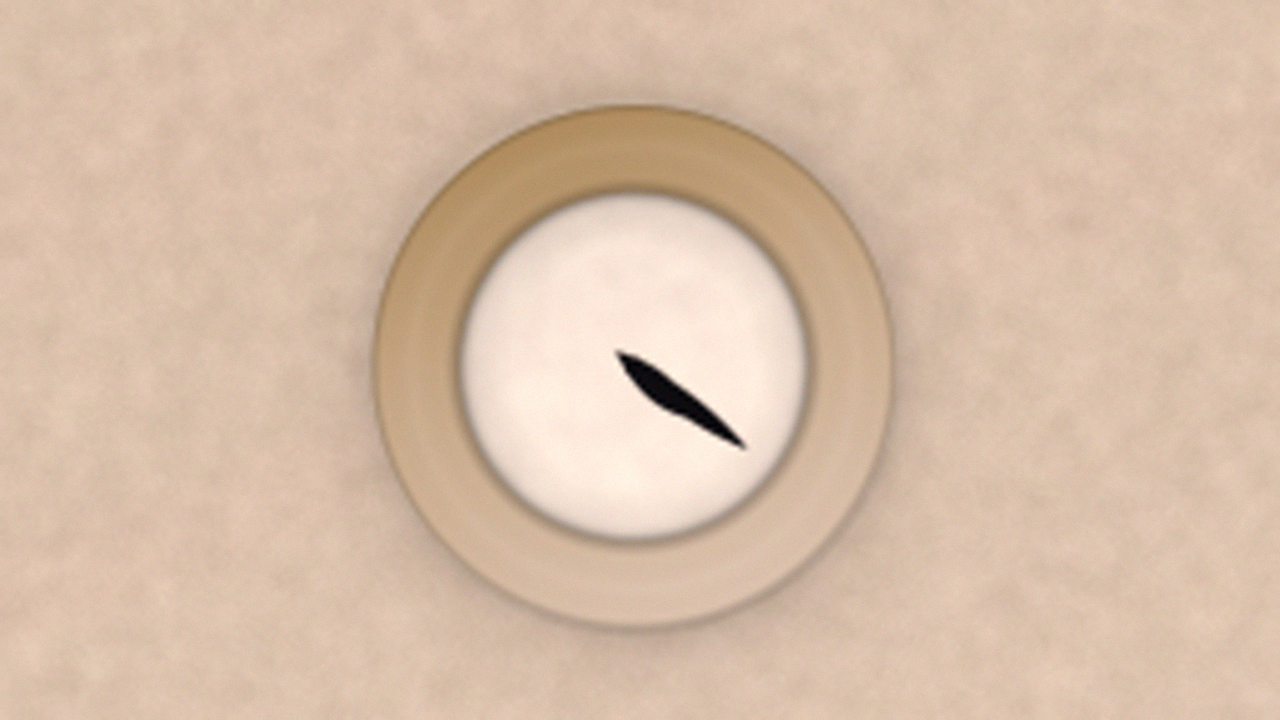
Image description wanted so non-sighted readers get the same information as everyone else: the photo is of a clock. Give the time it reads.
4:21
